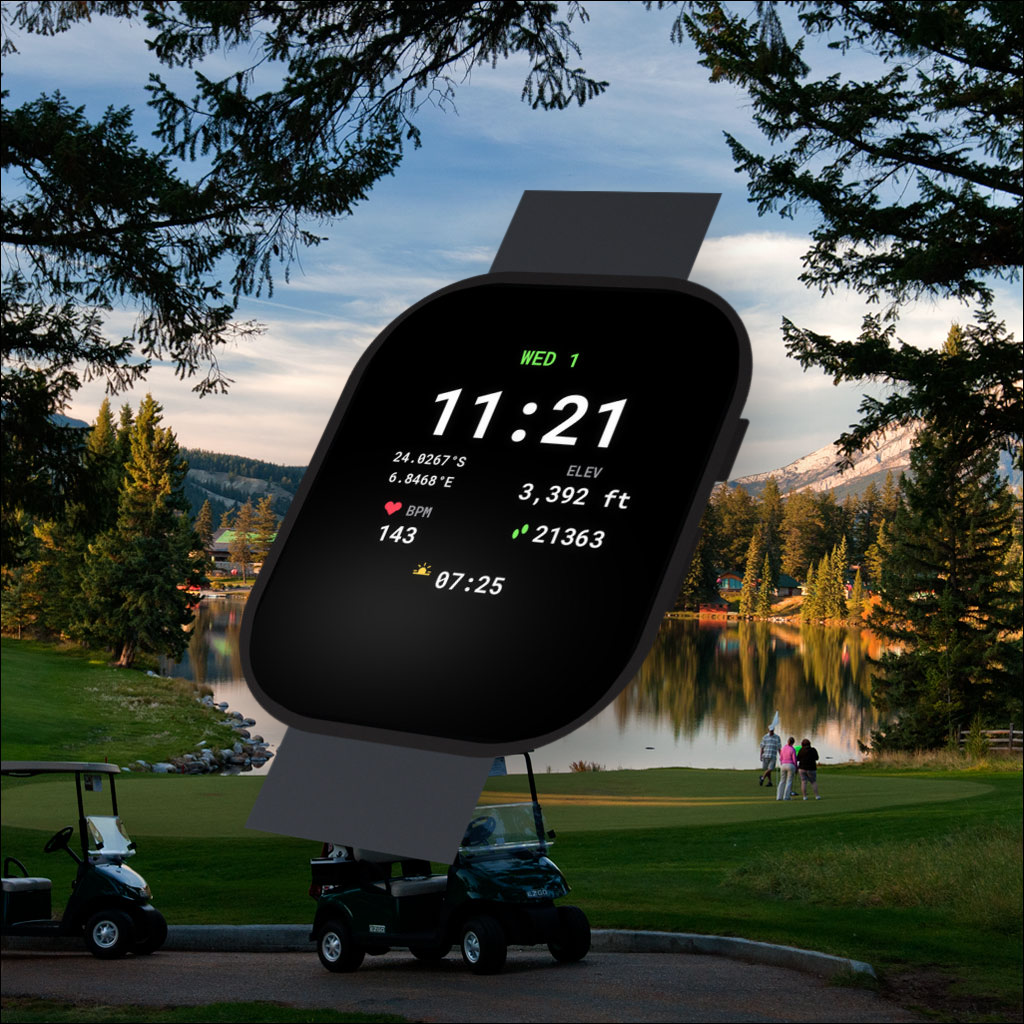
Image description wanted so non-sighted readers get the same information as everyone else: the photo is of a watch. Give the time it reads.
11:21
